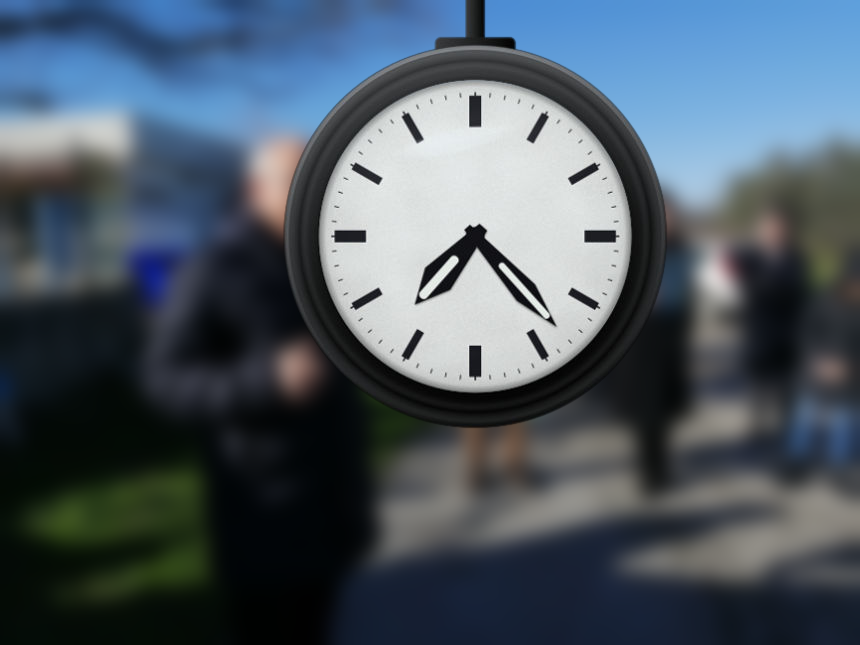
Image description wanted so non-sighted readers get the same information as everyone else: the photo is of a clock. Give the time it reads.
7:23
